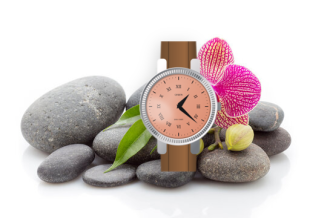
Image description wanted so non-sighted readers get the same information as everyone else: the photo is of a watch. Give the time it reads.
1:22
